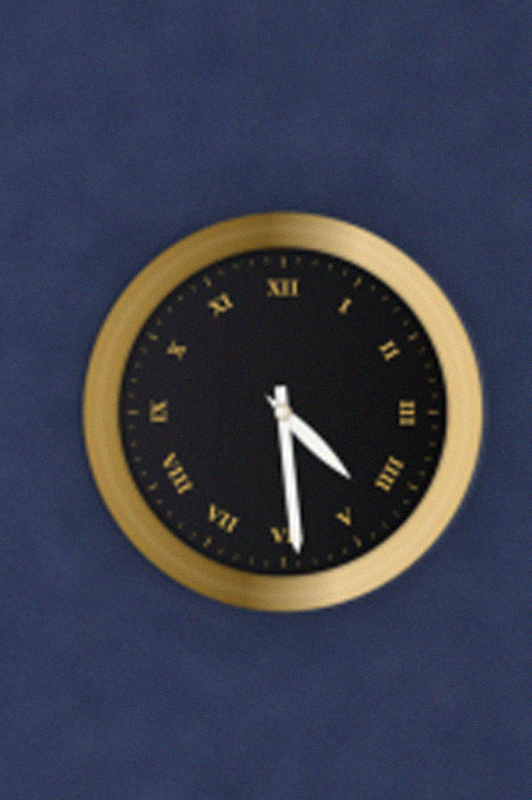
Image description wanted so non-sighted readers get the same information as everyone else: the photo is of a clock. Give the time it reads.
4:29
